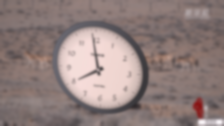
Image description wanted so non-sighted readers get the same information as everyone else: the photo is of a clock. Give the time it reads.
7:59
